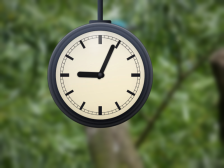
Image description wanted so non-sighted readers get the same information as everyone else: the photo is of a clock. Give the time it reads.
9:04
